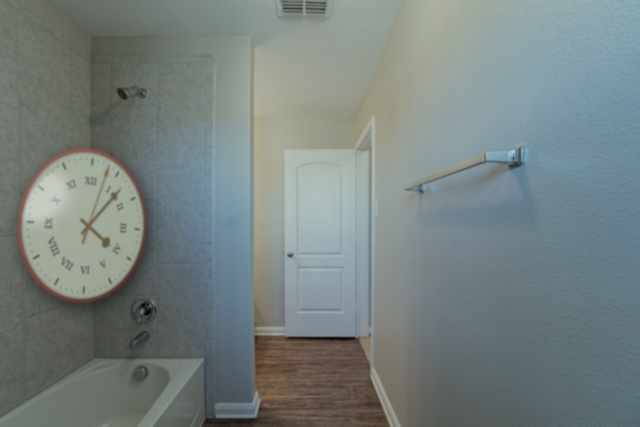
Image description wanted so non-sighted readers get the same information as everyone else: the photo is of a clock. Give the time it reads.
4:07:03
